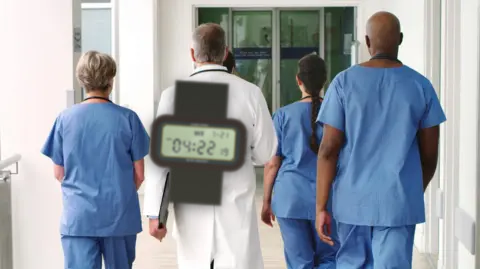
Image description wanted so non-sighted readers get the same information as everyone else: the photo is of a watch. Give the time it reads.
4:22
